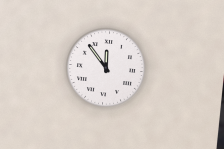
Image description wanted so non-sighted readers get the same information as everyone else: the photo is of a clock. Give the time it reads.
11:53
